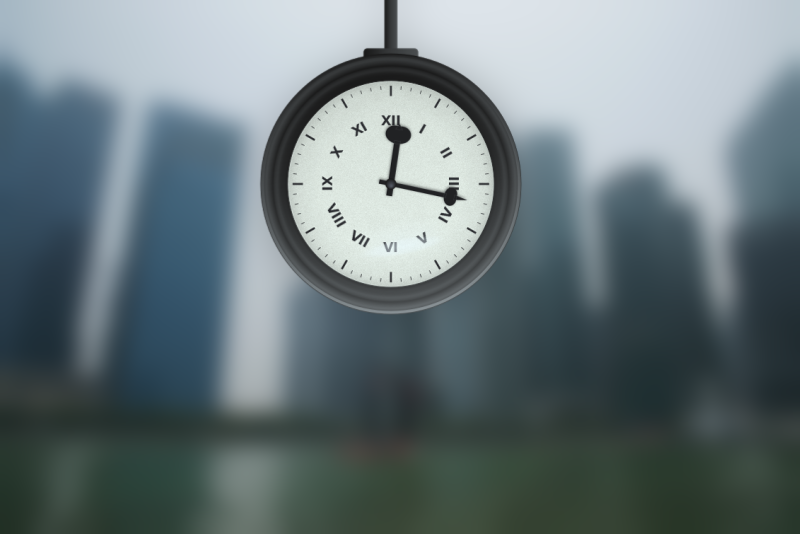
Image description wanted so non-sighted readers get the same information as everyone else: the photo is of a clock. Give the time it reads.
12:17
